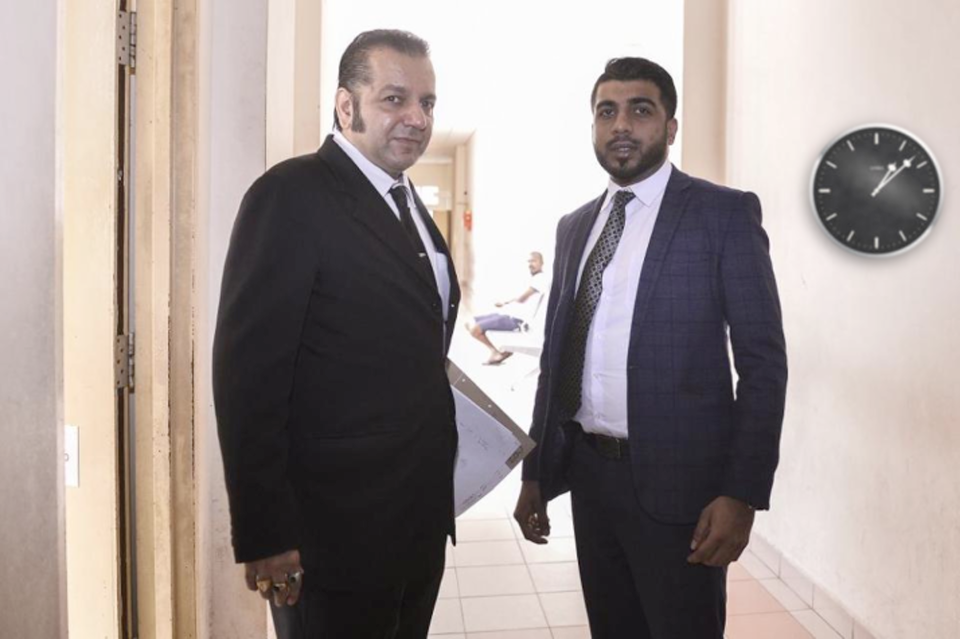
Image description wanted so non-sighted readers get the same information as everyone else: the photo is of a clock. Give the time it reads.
1:08
